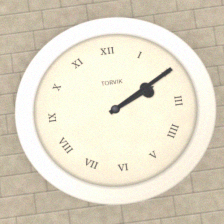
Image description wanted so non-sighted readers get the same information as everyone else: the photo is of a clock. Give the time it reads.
2:10
